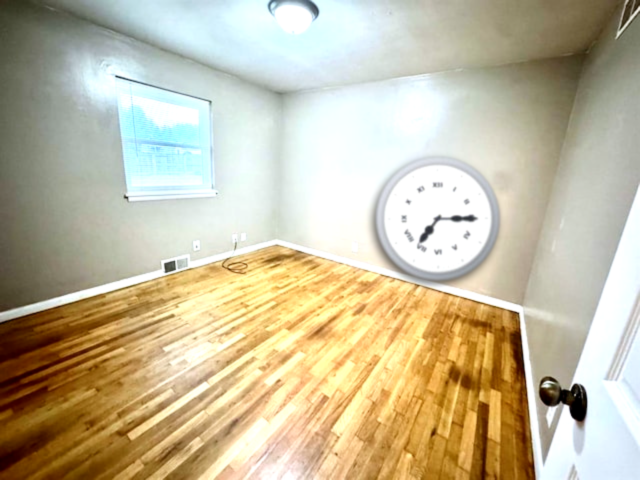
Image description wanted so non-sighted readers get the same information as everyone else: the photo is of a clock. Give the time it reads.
7:15
